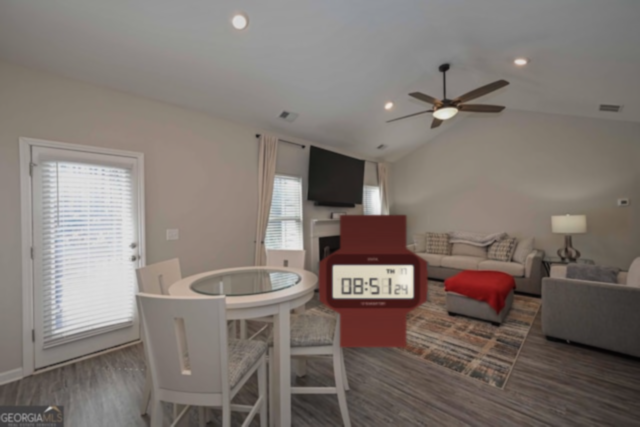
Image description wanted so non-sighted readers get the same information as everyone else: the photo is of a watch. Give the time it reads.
8:51
